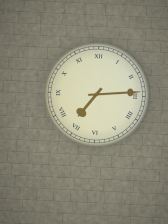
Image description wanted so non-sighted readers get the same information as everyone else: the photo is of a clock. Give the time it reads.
7:14
